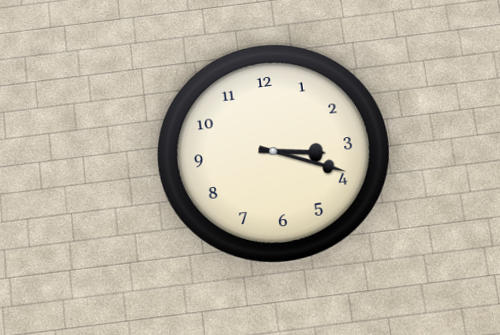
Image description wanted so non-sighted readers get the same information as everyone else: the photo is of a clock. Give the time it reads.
3:19
